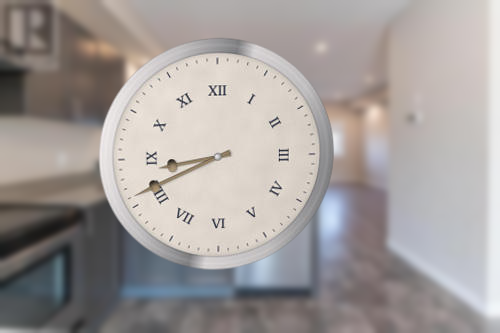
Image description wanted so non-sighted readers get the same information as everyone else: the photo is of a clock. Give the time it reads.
8:41
